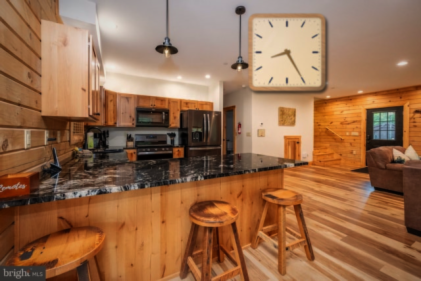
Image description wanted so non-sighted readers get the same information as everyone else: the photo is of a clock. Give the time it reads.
8:25
